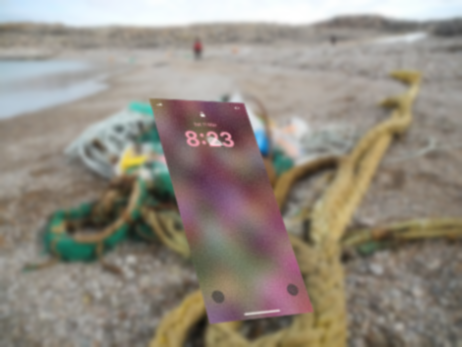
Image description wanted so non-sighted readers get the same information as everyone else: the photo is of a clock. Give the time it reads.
8:23
